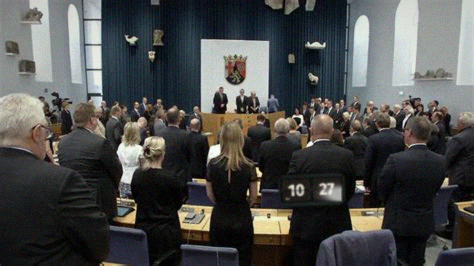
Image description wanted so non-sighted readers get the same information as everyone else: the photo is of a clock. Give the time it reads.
10:27
